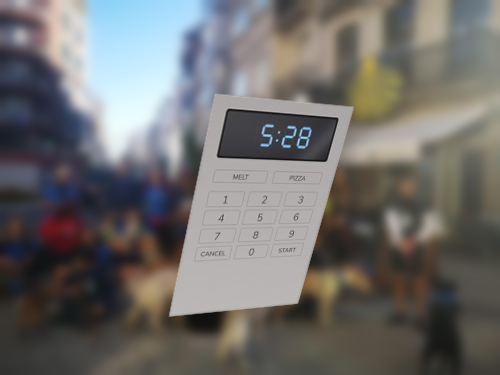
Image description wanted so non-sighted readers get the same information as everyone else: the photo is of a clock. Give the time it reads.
5:28
